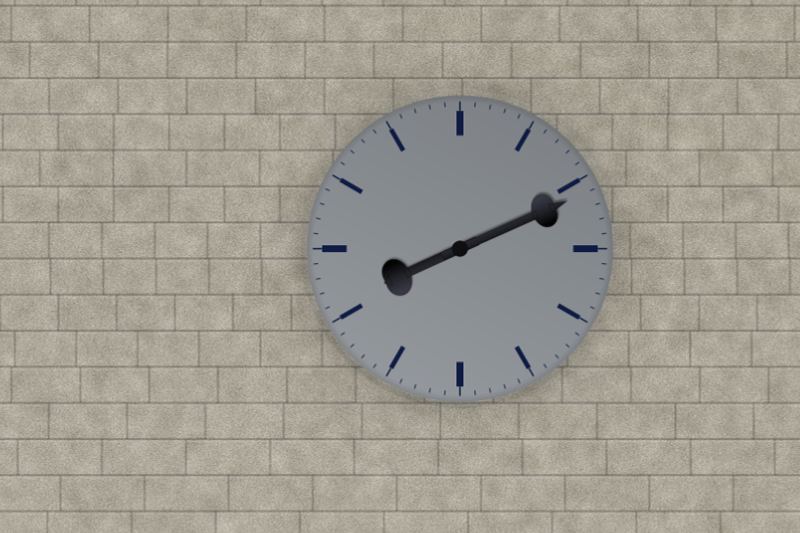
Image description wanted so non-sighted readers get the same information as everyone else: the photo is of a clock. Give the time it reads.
8:11
